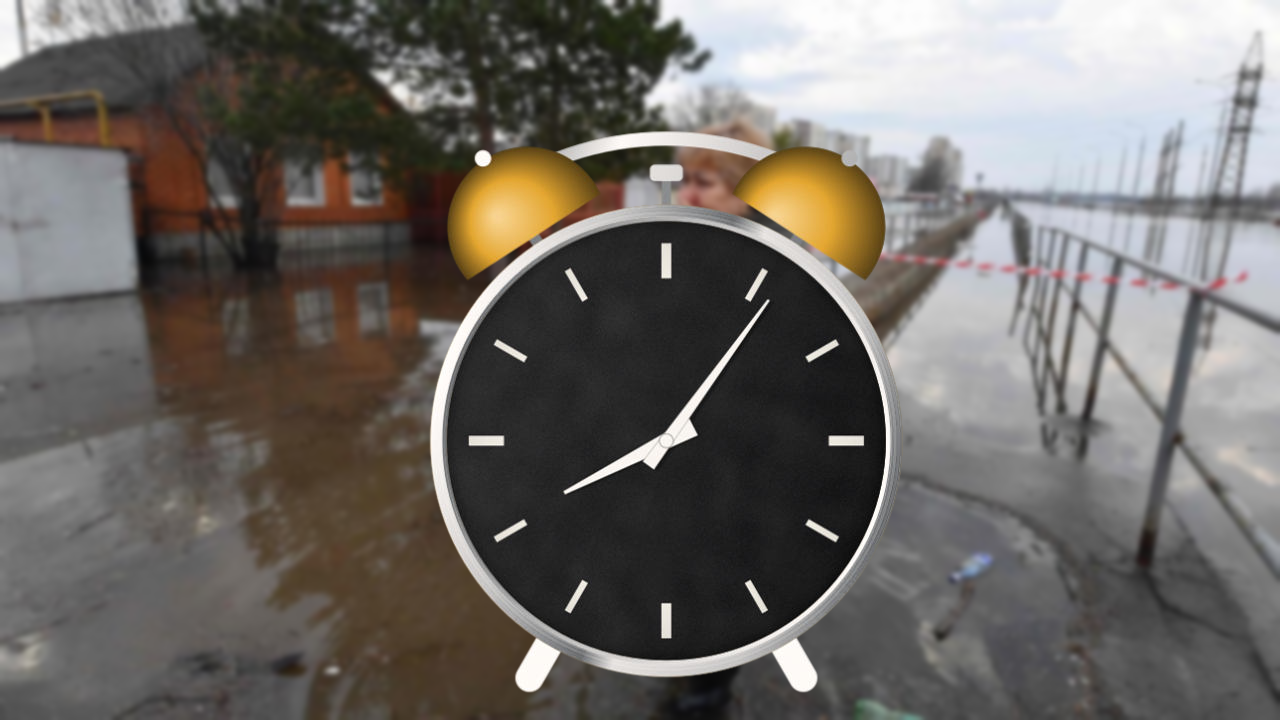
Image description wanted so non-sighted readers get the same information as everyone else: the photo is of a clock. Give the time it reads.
8:06
